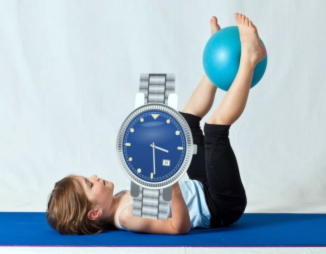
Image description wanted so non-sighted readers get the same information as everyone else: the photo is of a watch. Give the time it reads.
3:29
